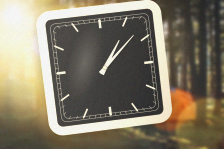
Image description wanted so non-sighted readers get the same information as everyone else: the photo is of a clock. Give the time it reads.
1:08
